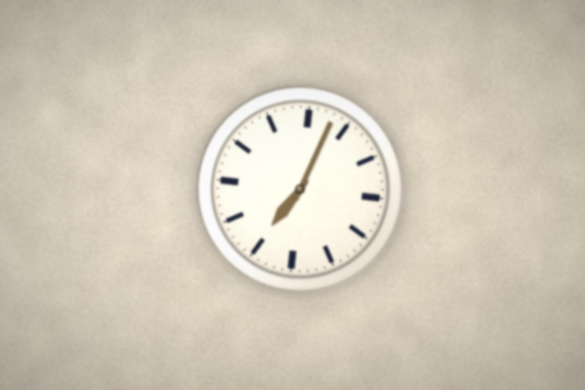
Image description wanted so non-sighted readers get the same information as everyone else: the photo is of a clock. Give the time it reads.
7:03
